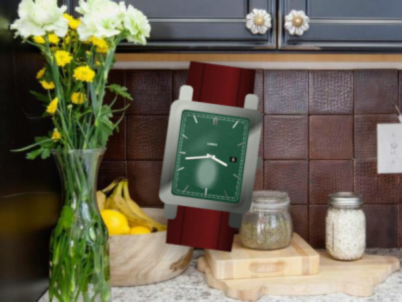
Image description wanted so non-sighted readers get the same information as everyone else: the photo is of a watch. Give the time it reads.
3:43
